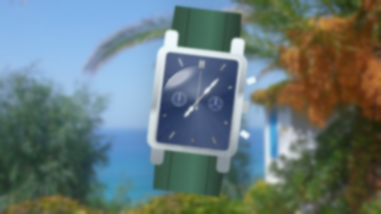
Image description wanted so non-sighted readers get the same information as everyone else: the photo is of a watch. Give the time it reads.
7:06
